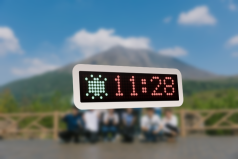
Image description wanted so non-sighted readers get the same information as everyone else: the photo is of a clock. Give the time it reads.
11:28
